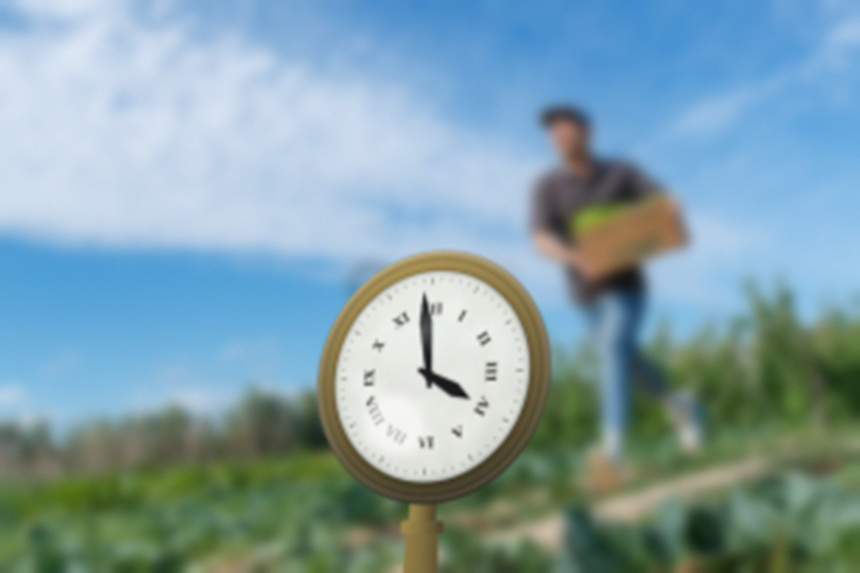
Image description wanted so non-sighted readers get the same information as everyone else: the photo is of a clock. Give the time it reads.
3:59
